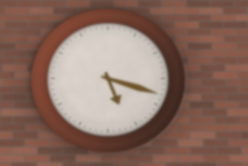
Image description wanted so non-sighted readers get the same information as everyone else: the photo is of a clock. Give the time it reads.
5:18
